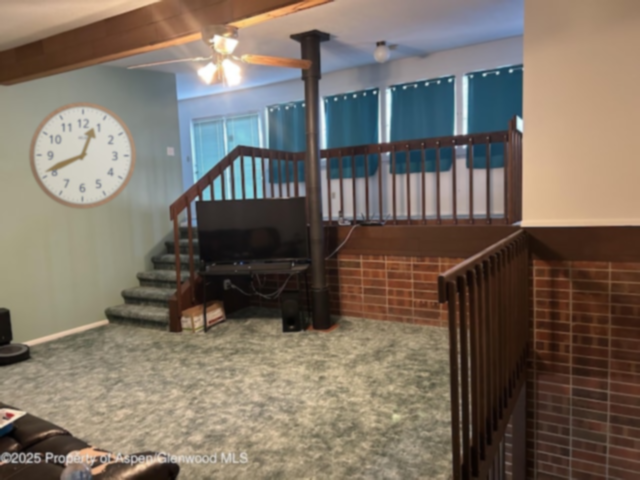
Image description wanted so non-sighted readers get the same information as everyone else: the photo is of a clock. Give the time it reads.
12:41
